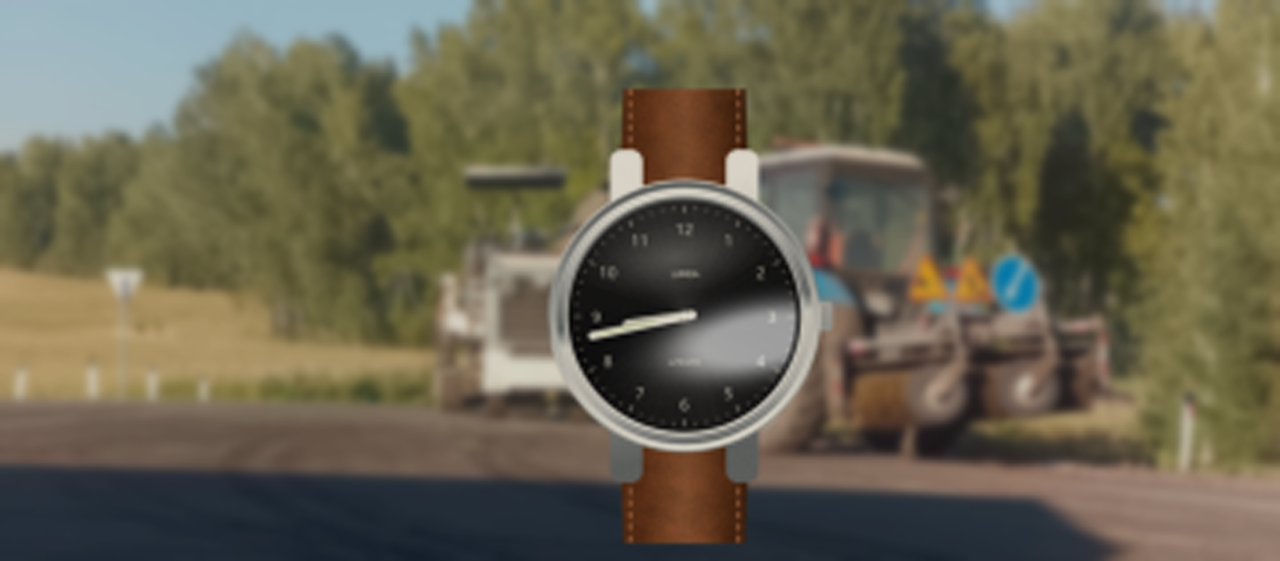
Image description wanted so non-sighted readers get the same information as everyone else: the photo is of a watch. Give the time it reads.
8:43
